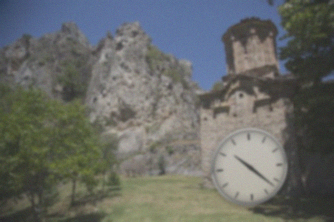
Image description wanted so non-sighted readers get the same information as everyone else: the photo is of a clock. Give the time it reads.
10:22
